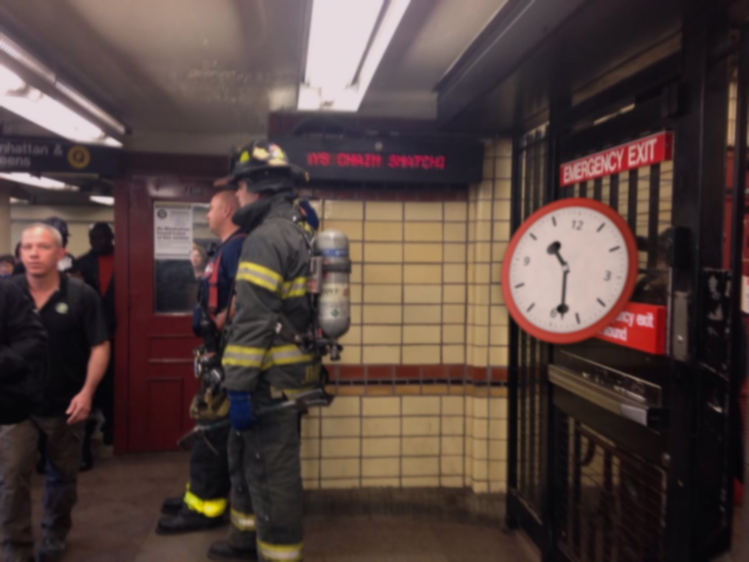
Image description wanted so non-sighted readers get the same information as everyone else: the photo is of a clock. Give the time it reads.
10:28
